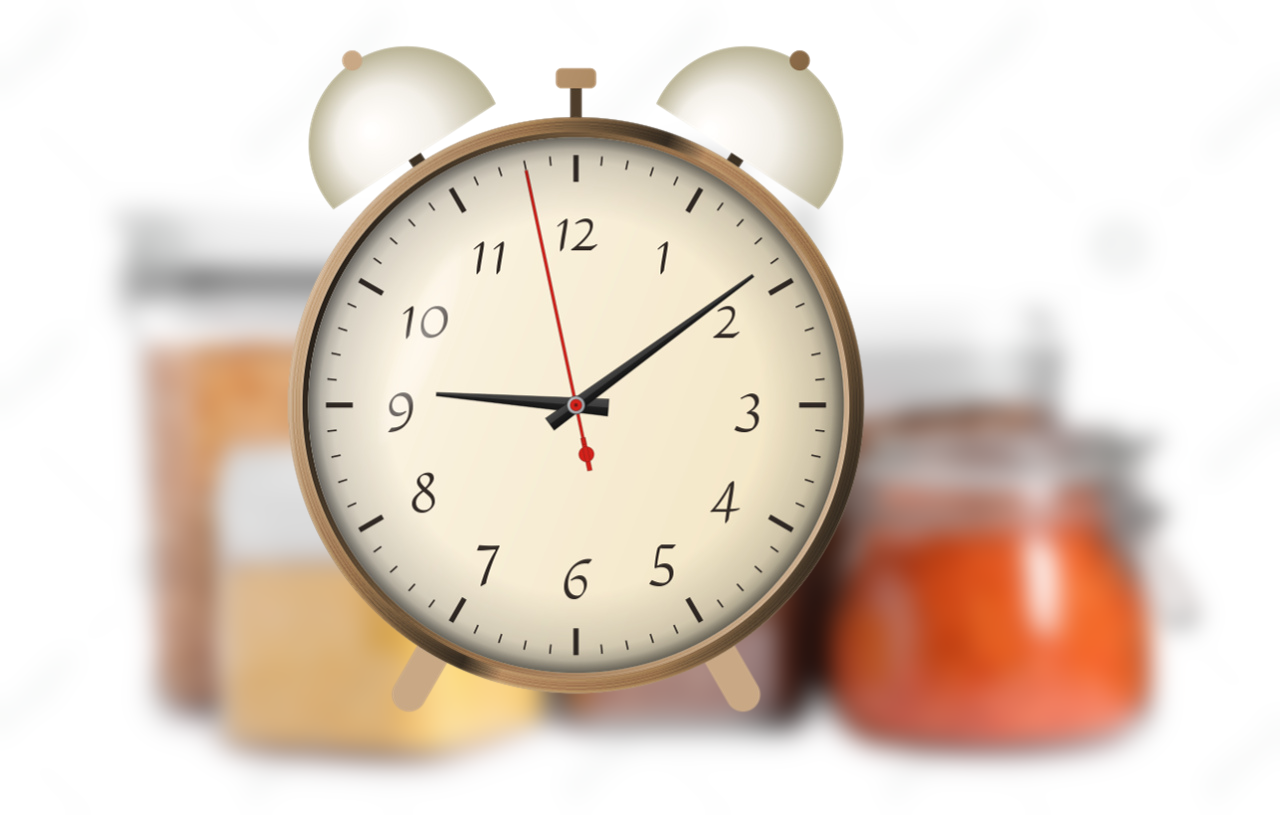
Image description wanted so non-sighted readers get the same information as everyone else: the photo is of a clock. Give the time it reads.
9:08:58
